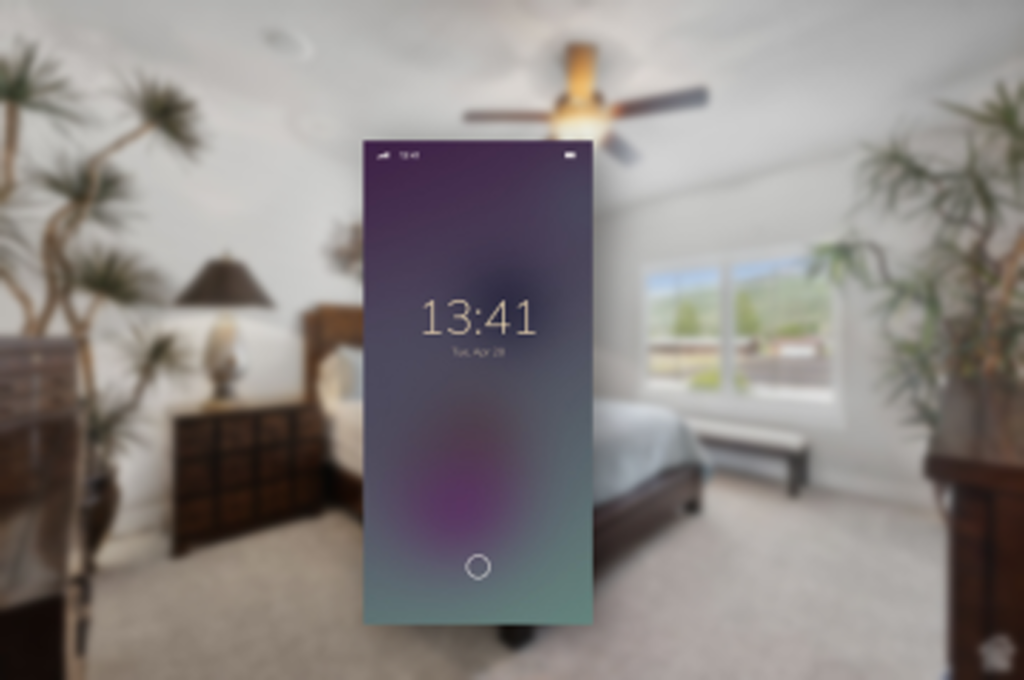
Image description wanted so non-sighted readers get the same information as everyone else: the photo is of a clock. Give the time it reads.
13:41
